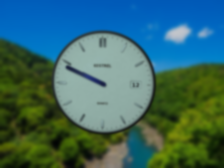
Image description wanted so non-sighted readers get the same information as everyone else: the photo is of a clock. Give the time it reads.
9:49
